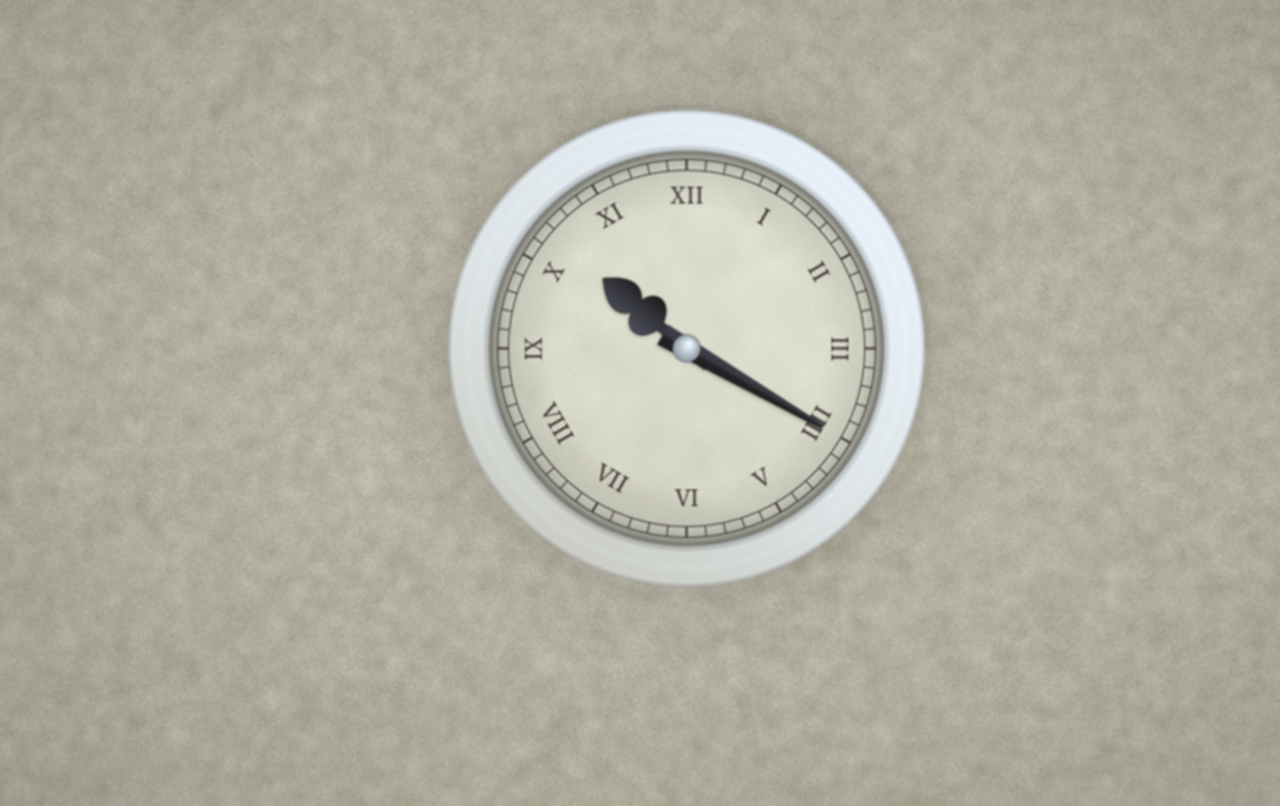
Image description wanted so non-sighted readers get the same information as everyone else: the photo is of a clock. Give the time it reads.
10:20
